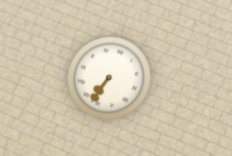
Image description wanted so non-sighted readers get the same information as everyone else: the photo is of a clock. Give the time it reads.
6:32
